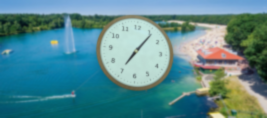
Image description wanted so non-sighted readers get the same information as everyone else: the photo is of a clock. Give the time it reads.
7:06
